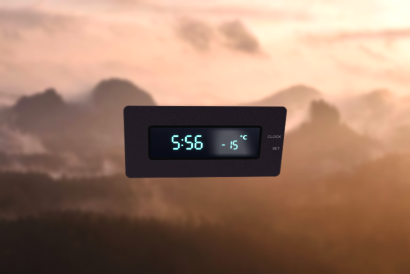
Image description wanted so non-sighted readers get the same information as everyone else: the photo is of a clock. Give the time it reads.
5:56
